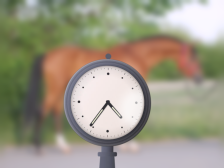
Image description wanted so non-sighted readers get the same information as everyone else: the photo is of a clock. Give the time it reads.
4:36
